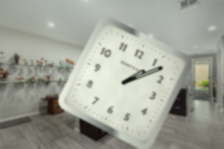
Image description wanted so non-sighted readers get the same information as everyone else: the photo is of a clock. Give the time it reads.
1:07
